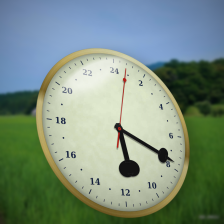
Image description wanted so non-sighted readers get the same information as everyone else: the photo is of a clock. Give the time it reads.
11:19:02
